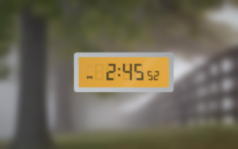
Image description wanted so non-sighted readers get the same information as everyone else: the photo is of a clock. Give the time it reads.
2:45:52
